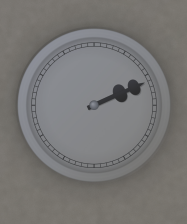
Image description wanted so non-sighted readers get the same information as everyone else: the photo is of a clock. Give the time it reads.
2:11
